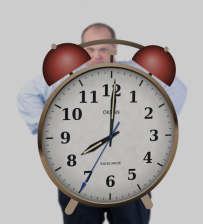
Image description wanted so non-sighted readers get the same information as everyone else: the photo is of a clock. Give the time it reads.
8:00:35
